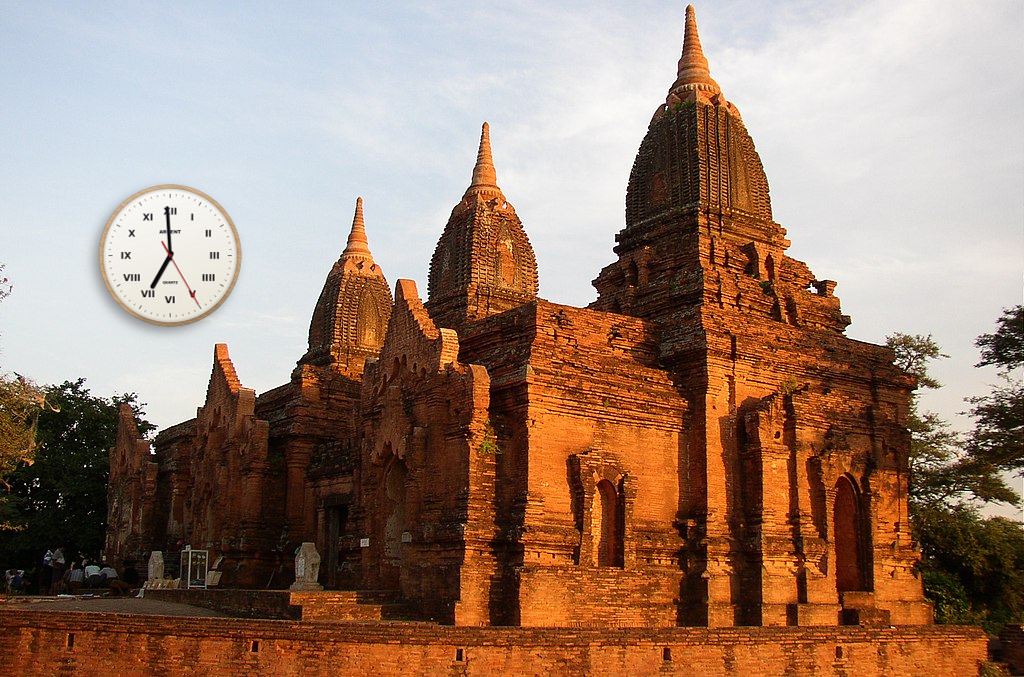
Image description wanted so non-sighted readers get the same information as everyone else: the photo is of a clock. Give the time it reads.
6:59:25
